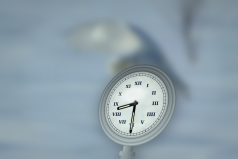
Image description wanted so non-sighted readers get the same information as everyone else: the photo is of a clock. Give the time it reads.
8:30
